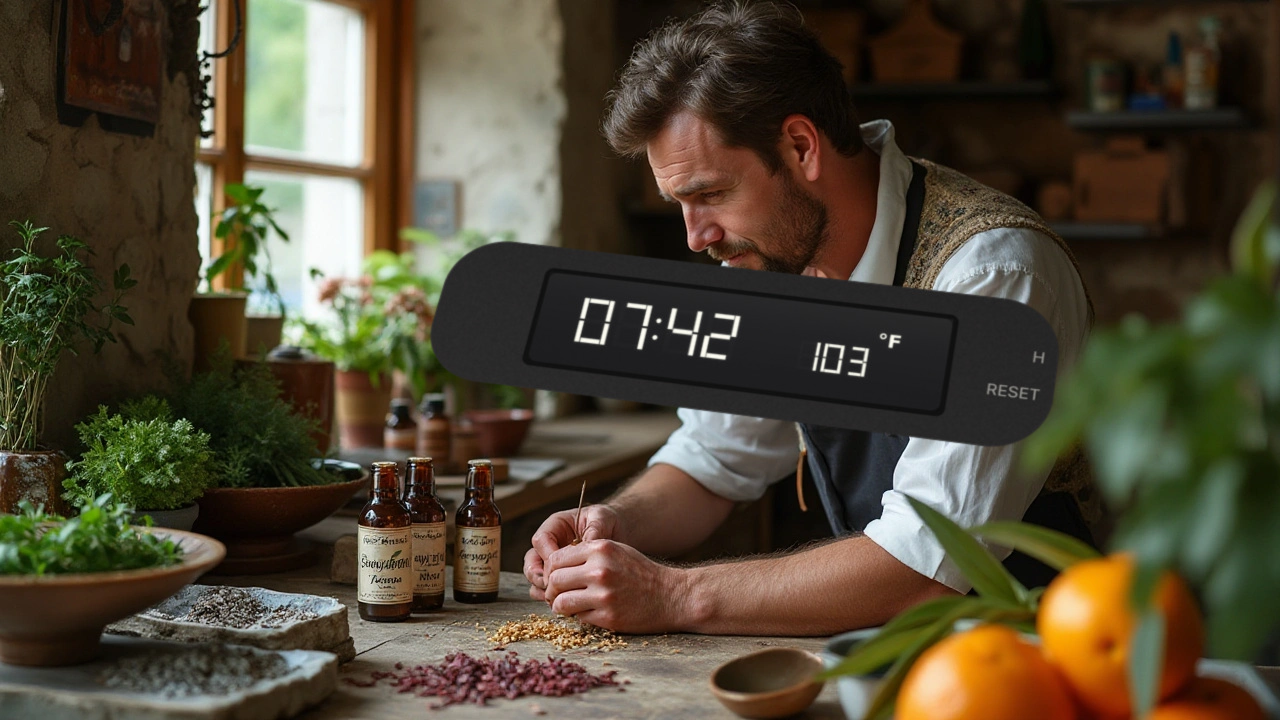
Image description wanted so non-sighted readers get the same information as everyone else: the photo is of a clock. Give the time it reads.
7:42
